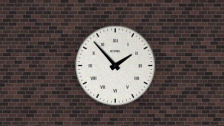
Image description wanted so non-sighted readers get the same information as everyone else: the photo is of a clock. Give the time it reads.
1:53
